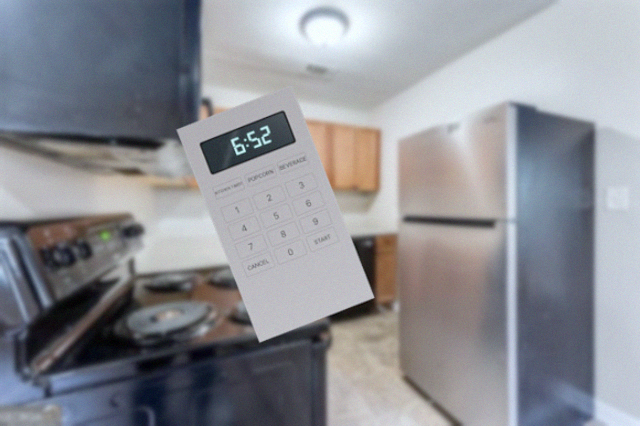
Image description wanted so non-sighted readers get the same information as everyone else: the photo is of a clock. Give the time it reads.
6:52
